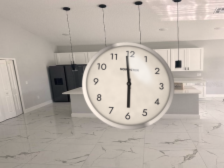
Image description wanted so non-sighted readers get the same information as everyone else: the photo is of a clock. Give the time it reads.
5:59
